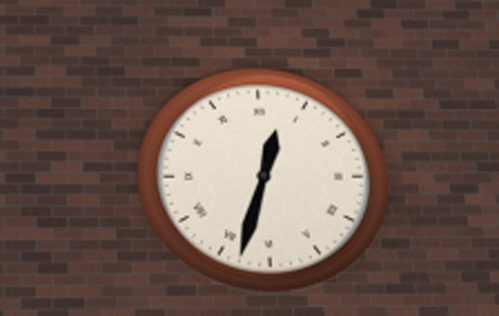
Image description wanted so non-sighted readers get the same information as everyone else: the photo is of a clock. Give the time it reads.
12:33
